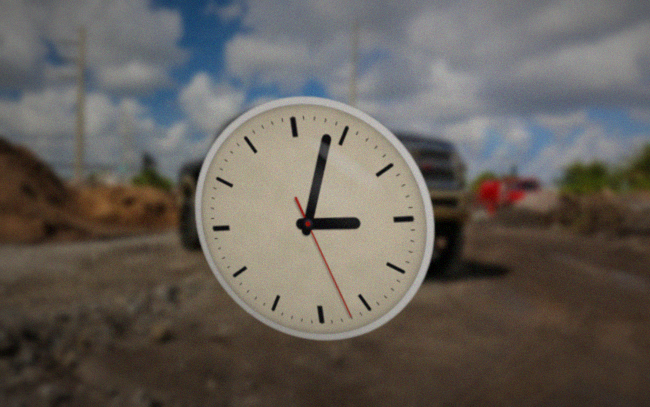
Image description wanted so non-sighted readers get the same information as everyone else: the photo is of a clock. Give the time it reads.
3:03:27
